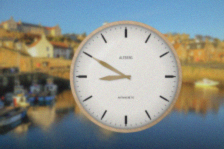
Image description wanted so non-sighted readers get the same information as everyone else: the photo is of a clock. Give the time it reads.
8:50
